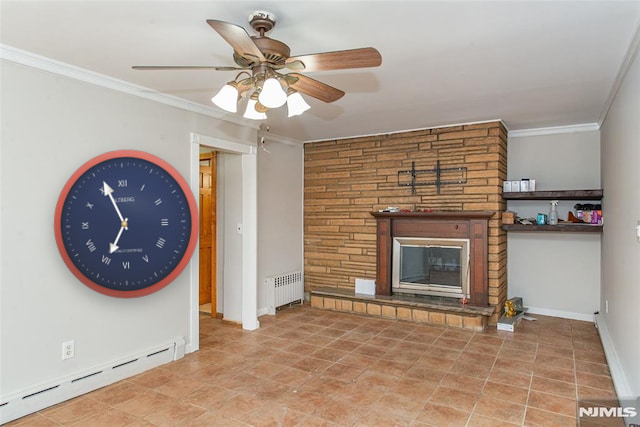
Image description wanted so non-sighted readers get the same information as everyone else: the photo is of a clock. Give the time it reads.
6:56
